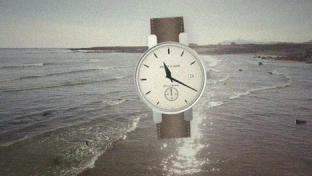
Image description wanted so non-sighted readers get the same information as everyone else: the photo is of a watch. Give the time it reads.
11:20
